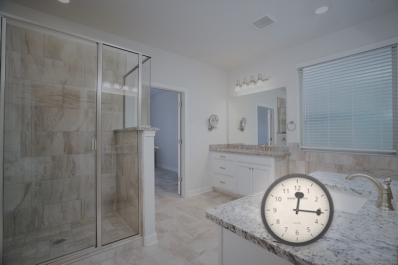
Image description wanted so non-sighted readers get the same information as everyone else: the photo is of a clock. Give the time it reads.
12:16
